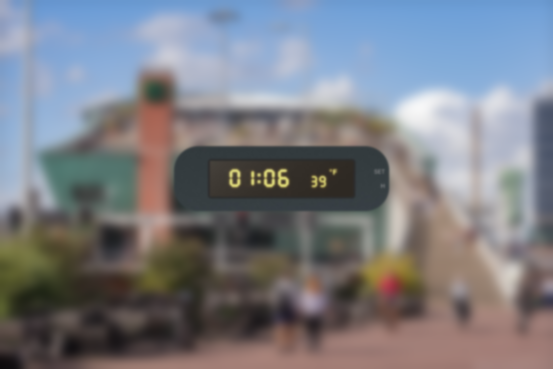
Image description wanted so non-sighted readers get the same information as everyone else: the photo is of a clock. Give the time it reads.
1:06
